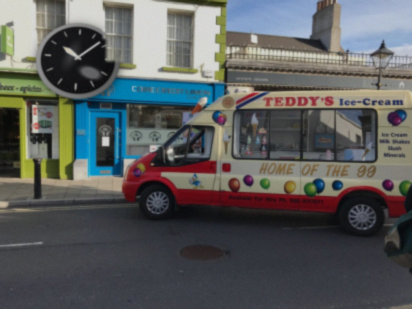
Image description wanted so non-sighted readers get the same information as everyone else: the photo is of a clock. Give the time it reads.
10:08
